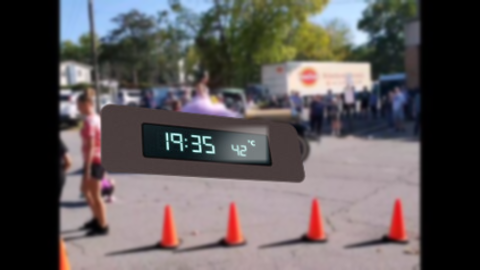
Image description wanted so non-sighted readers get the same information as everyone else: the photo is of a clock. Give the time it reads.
19:35
